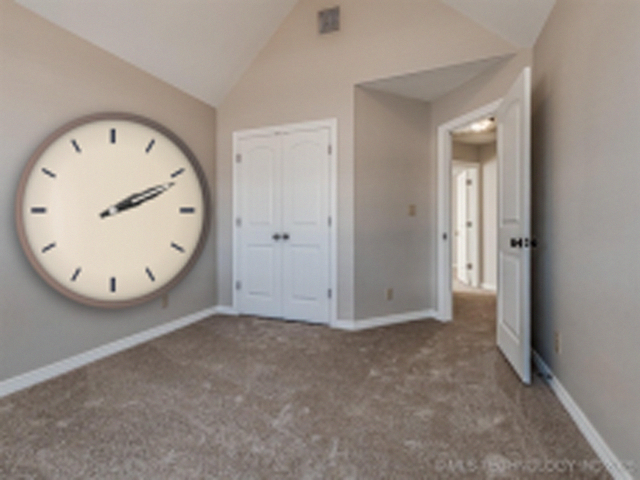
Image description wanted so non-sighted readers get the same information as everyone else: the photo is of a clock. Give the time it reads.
2:11
